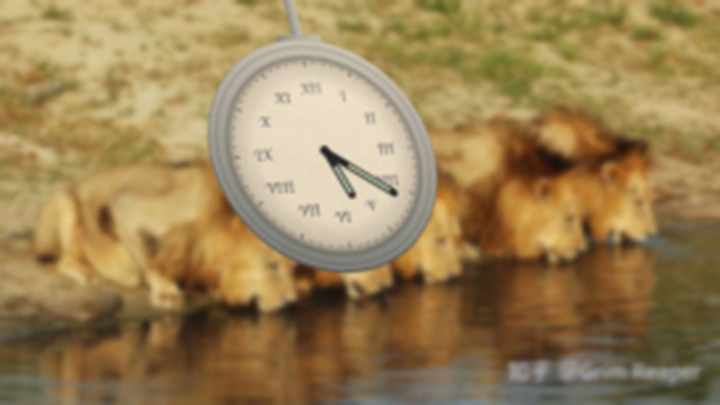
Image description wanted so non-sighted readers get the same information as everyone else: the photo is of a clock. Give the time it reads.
5:21
